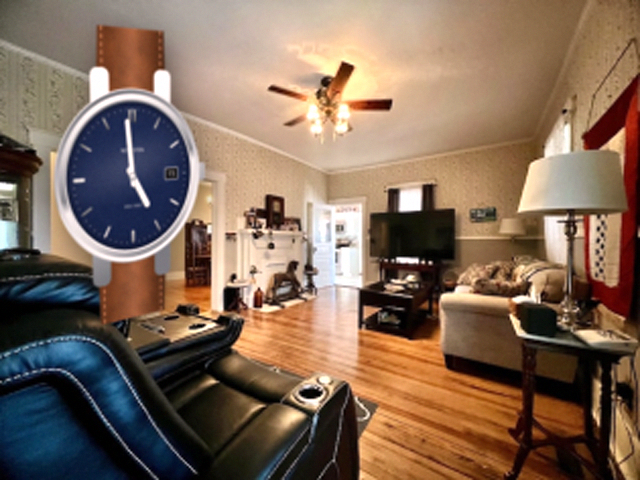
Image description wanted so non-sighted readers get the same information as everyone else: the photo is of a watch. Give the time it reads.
4:59
